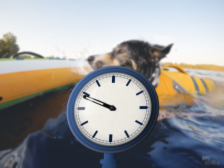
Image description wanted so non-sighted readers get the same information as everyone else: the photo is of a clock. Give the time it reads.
9:49
